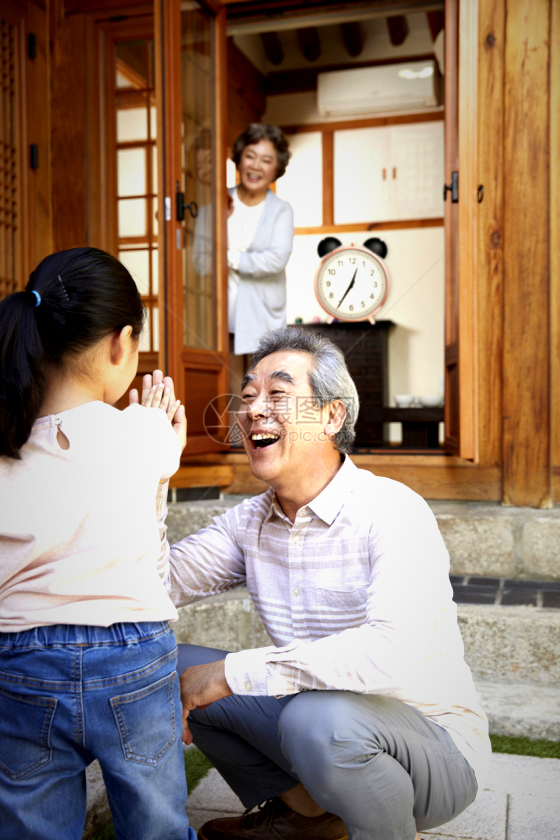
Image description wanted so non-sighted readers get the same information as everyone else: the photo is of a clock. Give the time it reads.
12:35
